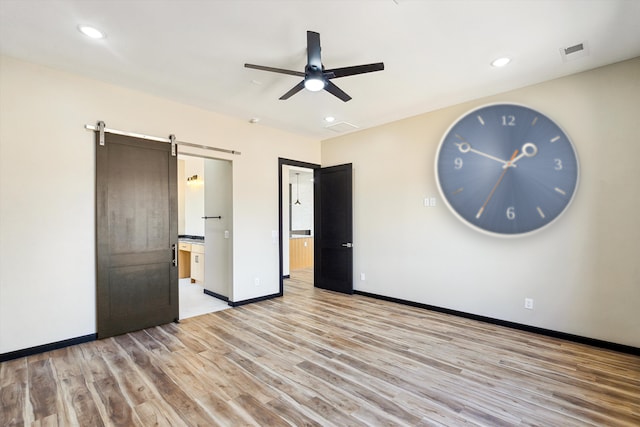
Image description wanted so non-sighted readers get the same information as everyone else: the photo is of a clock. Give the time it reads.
1:48:35
